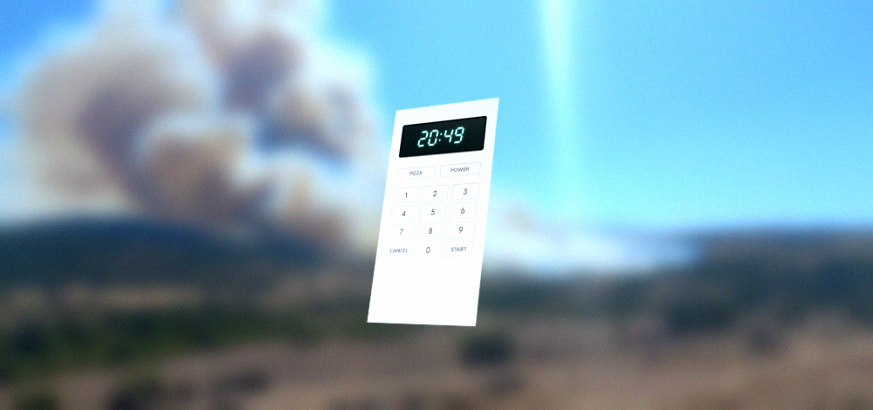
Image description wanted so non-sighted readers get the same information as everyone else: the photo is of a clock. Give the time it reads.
20:49
